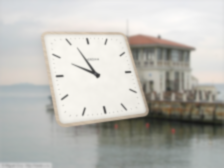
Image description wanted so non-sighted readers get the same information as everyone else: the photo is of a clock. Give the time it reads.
9:56
